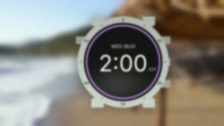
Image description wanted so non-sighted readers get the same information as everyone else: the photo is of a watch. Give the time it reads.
2:00
